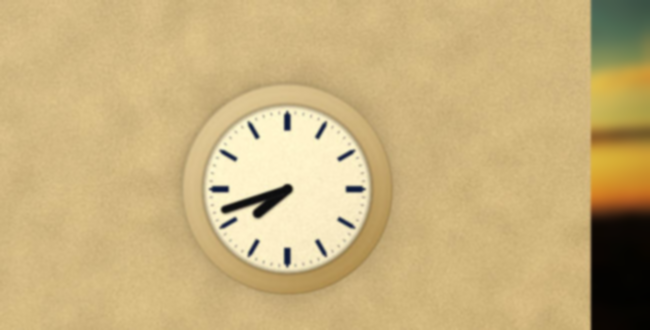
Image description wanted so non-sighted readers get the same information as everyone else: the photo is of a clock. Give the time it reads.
7:42
